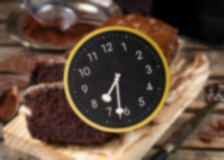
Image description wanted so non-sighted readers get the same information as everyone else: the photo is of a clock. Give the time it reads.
7:32
